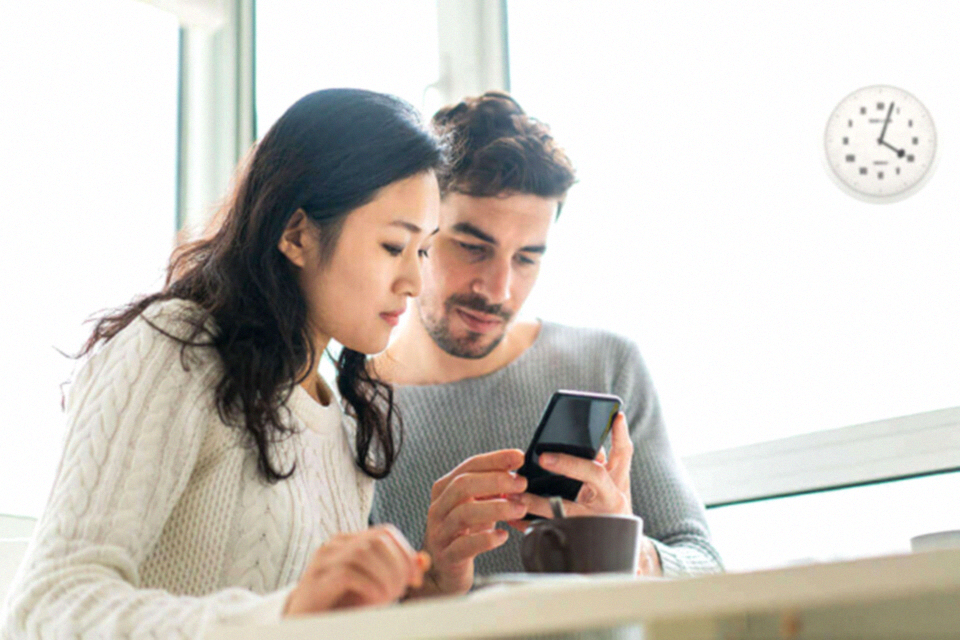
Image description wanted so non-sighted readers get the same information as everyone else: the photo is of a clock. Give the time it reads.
4:03
